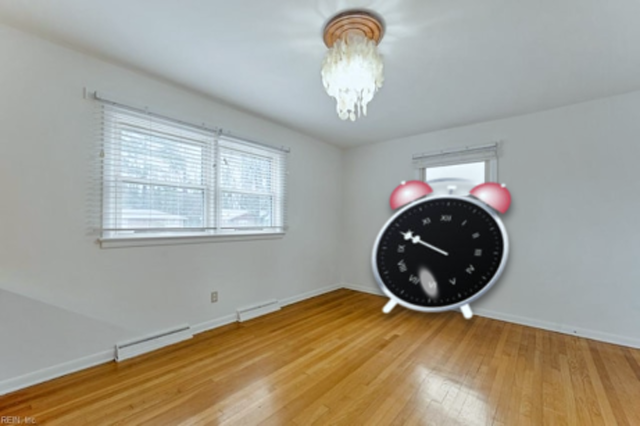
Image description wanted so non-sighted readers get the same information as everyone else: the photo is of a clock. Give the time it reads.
9:49
